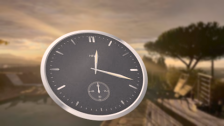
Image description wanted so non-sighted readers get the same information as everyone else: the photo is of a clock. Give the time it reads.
12:18
